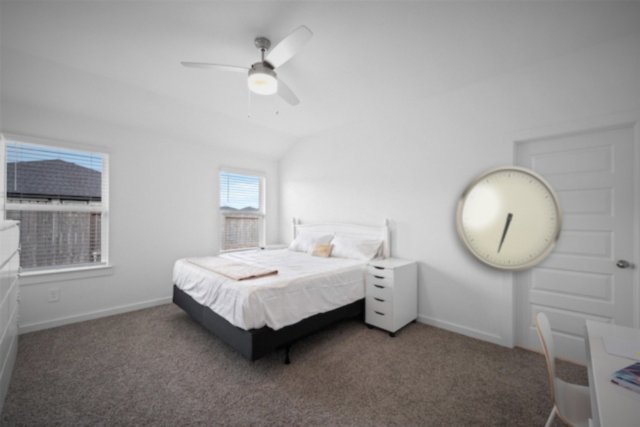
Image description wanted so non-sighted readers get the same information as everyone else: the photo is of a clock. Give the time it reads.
6:33
